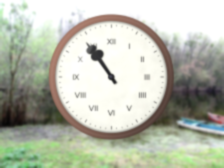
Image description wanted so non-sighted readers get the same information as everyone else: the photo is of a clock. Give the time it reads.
10:54
